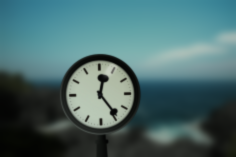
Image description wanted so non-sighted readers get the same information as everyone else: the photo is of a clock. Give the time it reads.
12:24
